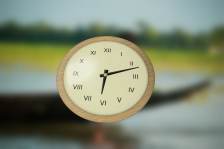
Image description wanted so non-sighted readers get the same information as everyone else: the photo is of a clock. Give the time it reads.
6:12
